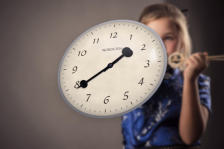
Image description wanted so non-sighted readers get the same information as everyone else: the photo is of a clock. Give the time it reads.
1:39
